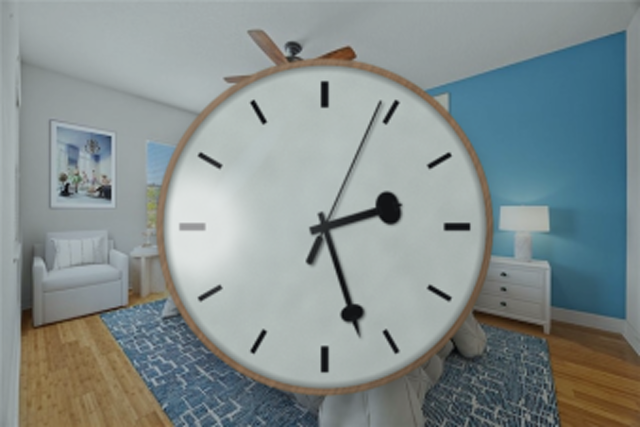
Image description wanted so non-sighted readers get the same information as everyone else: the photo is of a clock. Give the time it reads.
2:27:04
